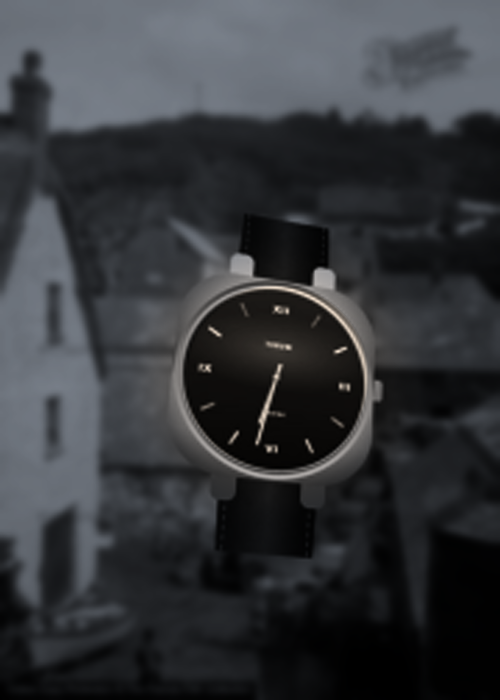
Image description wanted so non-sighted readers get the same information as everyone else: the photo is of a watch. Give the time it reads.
6:32
